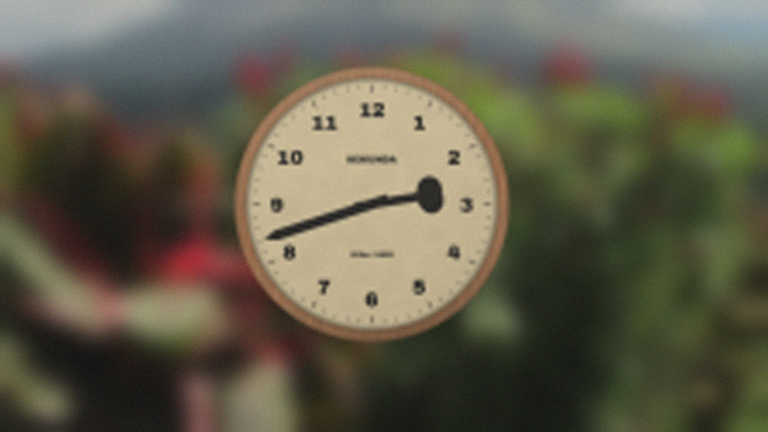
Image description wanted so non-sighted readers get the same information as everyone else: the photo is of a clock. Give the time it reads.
2:42
